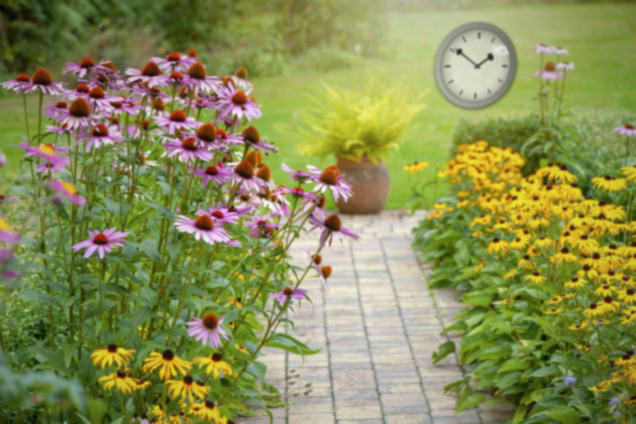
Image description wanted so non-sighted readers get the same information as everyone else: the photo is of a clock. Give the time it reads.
1:51
